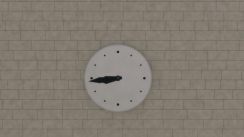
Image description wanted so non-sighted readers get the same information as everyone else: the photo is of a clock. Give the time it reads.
8:44
